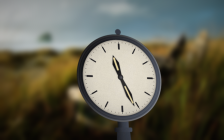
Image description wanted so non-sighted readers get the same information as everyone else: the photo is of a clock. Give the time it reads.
11:26
